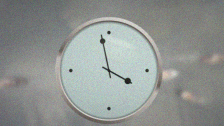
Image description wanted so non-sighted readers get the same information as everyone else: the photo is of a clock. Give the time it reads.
3:58
